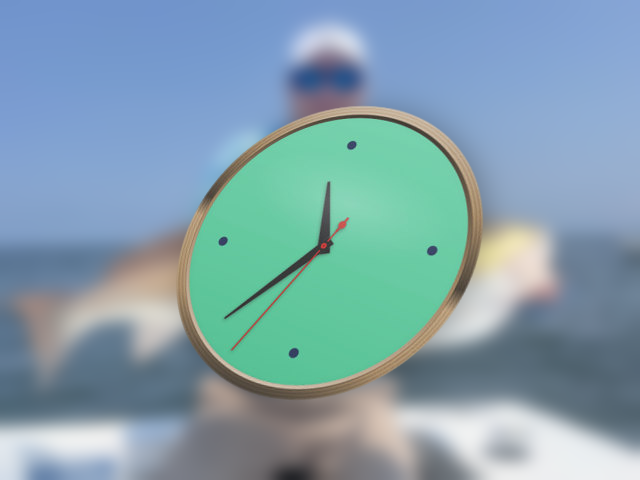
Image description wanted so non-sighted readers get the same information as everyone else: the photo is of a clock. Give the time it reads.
11:37:35
